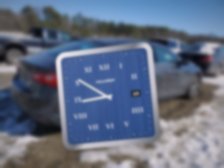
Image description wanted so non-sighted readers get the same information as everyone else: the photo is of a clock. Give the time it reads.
8:51
